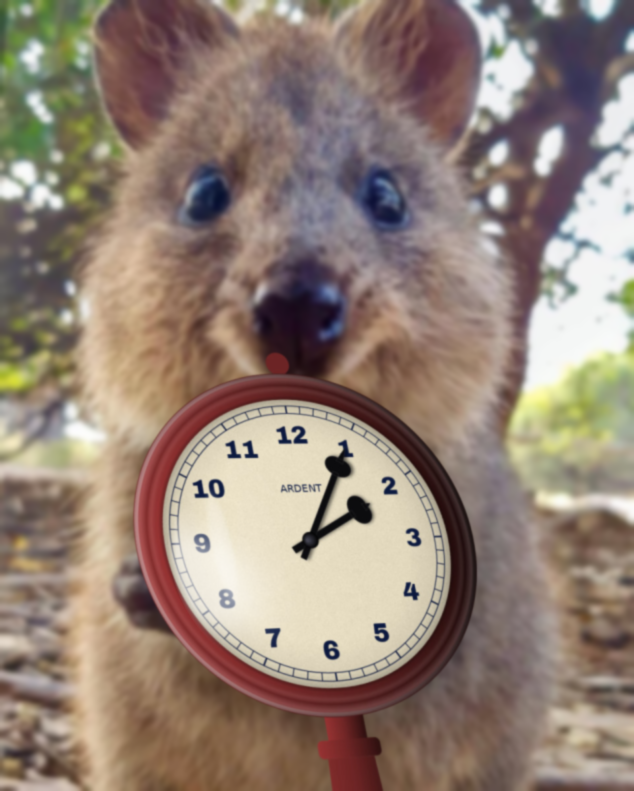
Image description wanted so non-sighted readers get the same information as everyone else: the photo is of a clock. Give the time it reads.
2:05
